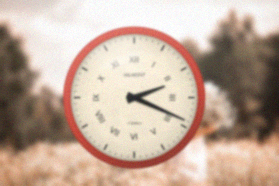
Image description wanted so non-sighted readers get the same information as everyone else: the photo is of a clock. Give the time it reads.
2:19
